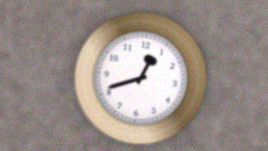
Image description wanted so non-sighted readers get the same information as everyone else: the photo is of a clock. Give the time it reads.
12:41
